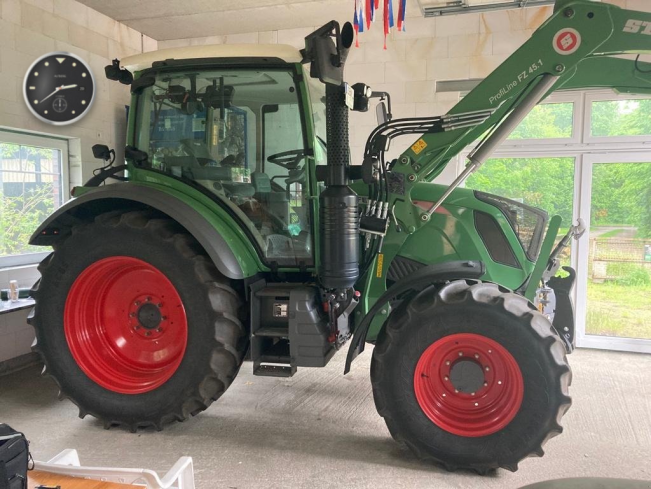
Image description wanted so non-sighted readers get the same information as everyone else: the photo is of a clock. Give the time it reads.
2:39
